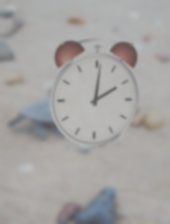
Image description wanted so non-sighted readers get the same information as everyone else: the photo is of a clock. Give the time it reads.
2:01
